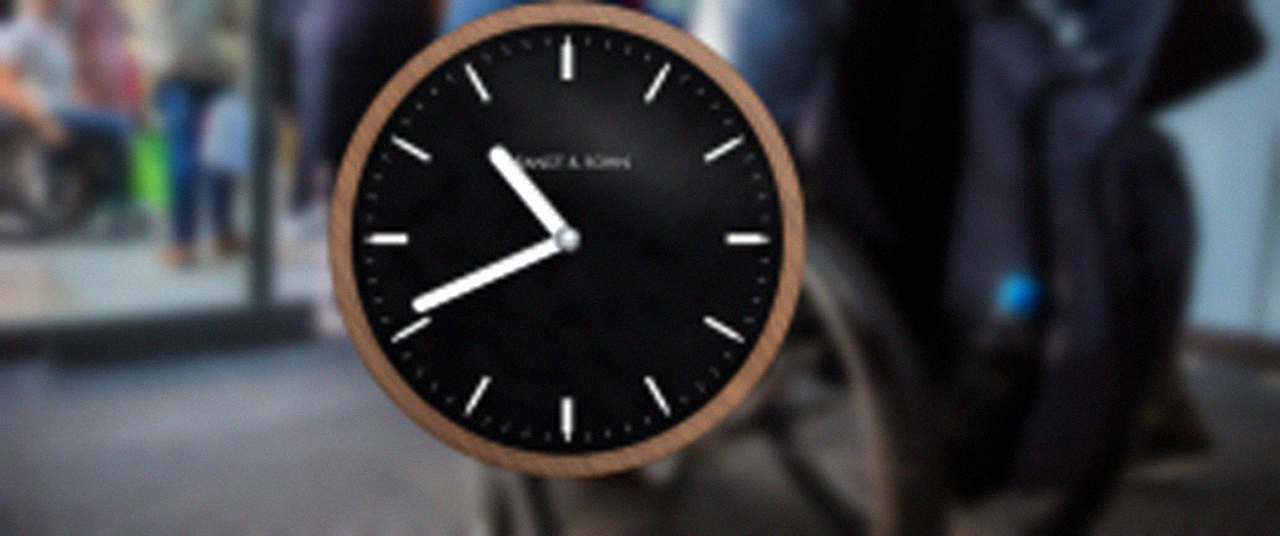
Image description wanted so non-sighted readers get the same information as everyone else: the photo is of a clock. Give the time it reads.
10:41
